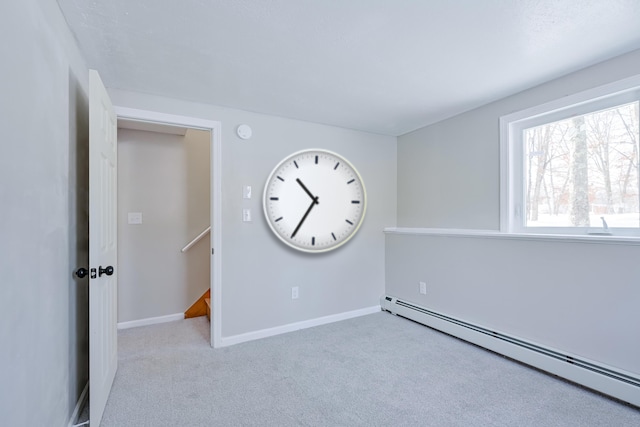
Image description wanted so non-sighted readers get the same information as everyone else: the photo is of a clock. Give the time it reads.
10:35
